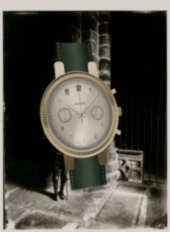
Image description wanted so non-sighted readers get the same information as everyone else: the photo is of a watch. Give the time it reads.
10:08
